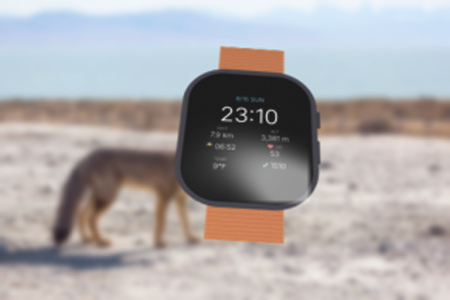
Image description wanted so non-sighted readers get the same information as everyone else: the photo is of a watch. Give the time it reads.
23:10
